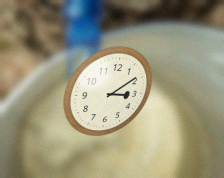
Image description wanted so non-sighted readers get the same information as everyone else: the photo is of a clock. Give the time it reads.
3:09
